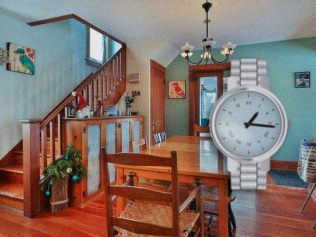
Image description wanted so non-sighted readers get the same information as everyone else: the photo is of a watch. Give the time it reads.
1:16
